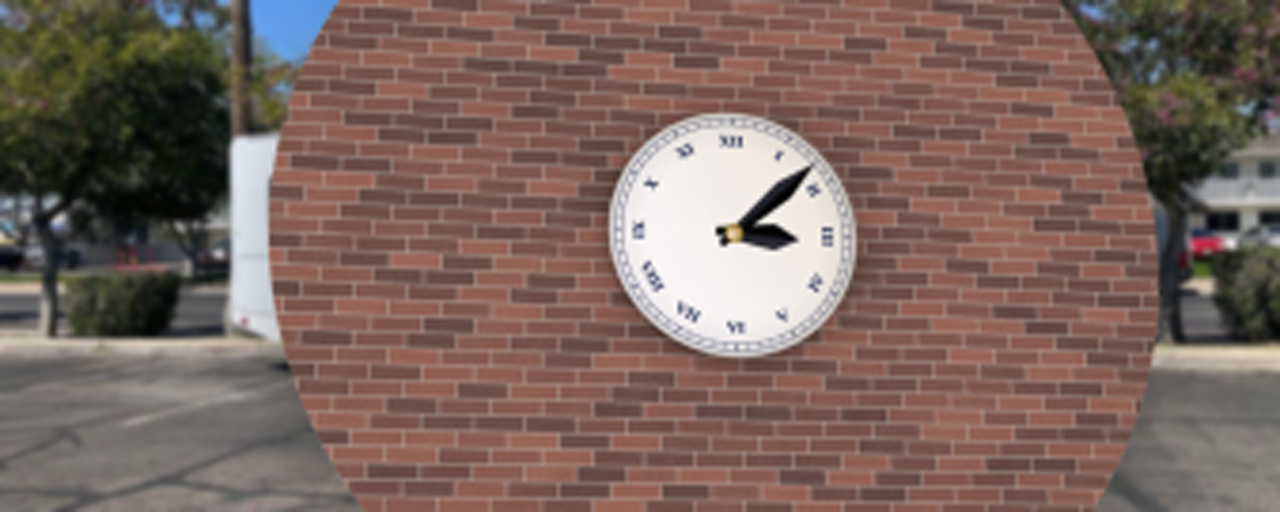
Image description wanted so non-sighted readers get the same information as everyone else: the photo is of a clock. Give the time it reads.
3:08
